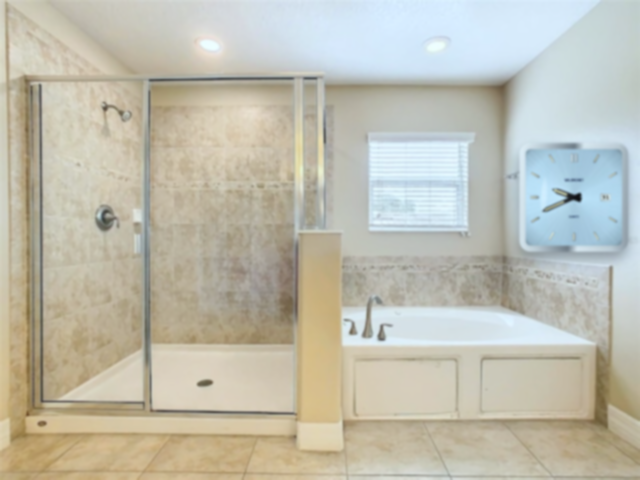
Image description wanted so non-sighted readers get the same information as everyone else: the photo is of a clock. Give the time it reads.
9:41
